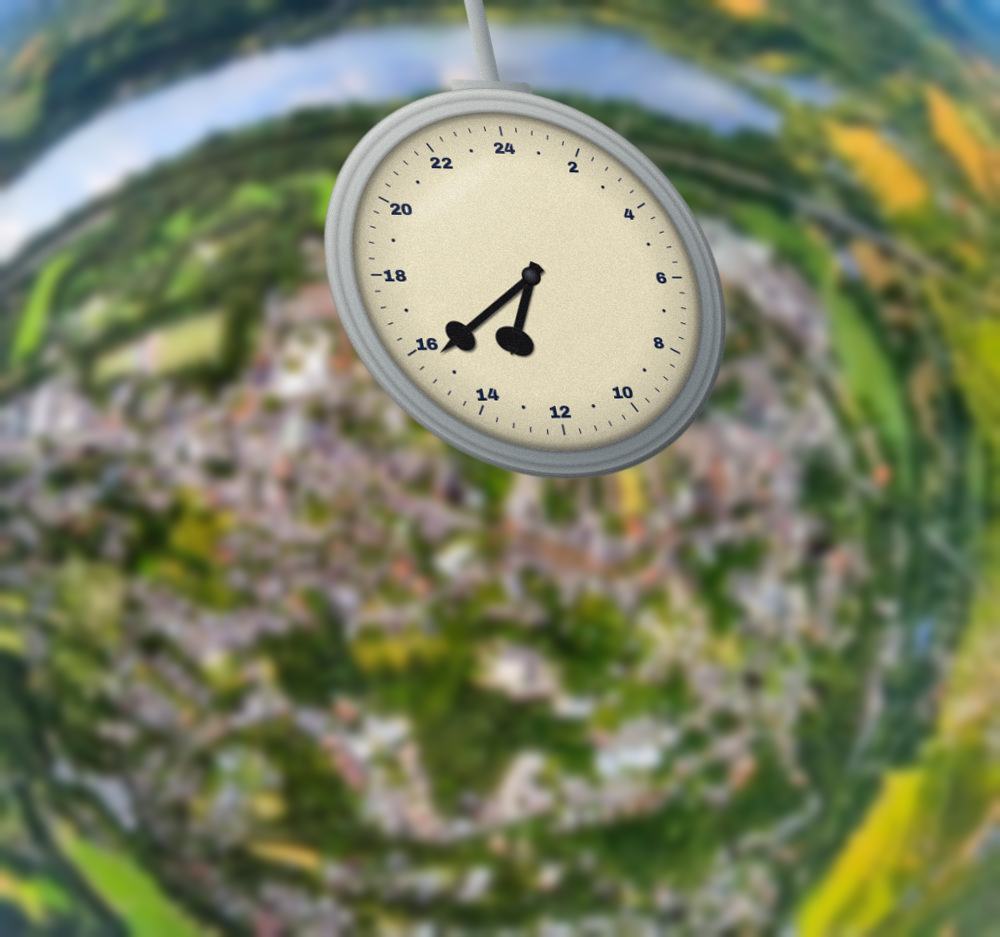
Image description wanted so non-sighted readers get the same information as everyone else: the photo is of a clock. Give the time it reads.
13:39
